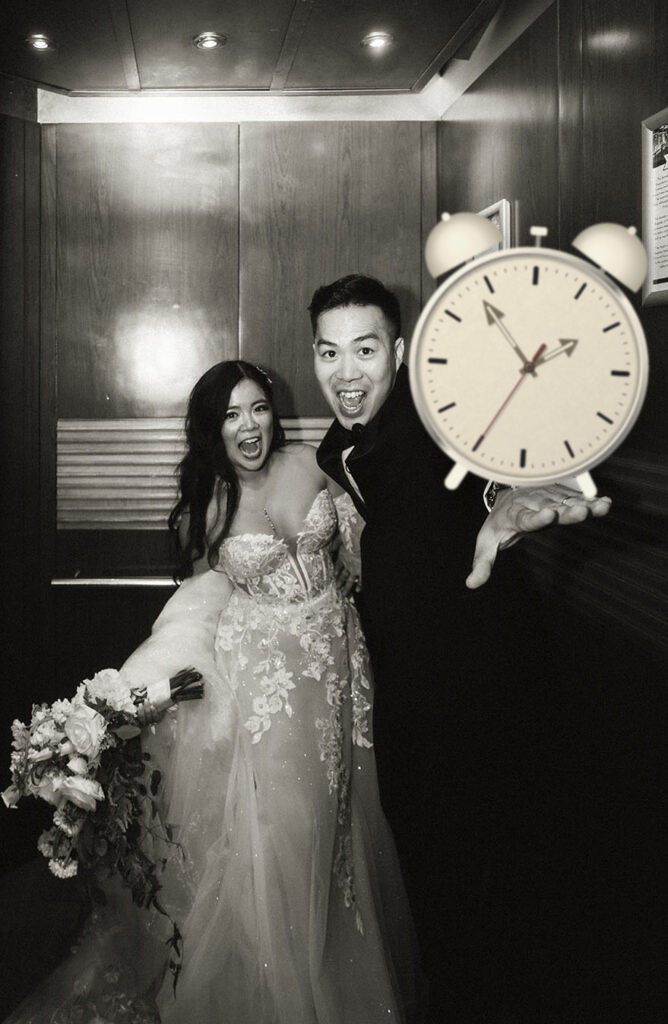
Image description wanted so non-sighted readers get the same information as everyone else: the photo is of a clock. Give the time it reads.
1:53:35
